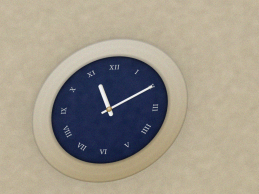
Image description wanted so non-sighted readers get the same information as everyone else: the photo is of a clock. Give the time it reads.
11:10
